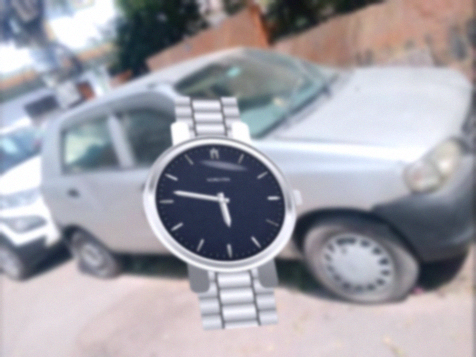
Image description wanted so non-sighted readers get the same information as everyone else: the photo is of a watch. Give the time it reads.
5:47
